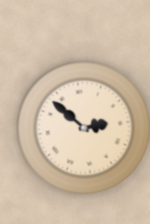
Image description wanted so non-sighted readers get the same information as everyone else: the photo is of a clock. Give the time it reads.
2:53
